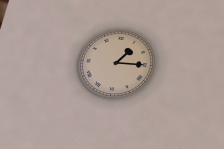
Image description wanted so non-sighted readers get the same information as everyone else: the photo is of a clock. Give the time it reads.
1:15
